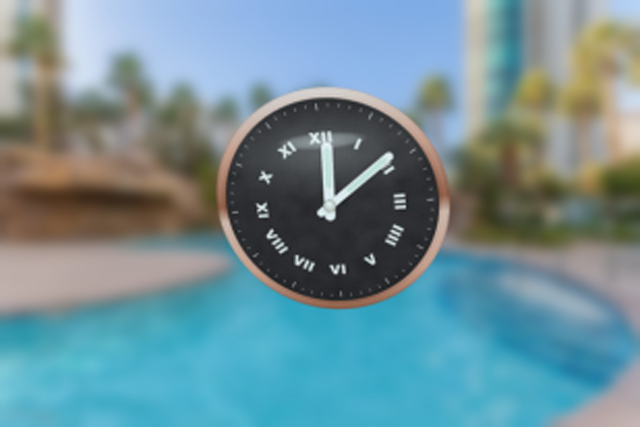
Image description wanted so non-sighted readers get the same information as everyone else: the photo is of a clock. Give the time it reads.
12:09
